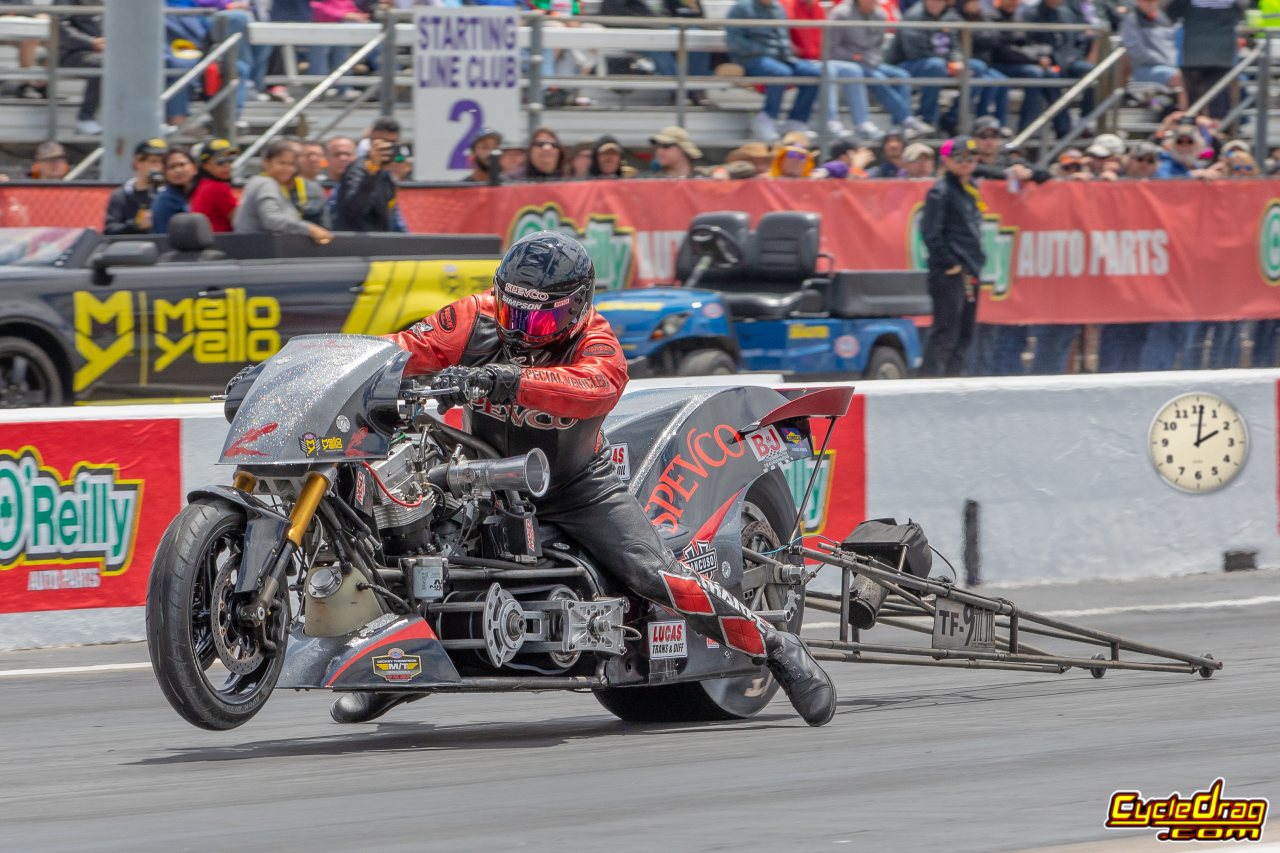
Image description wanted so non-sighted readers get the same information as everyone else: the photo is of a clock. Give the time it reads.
2:01
